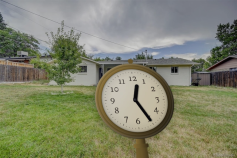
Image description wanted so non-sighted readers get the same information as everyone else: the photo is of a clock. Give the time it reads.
12:25
